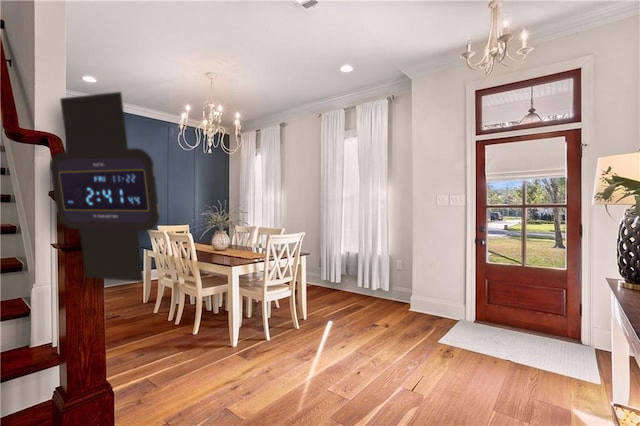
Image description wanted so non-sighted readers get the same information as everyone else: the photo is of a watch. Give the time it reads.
2:41
